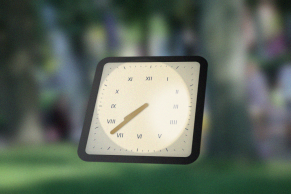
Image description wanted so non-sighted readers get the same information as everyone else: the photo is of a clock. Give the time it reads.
7:37
